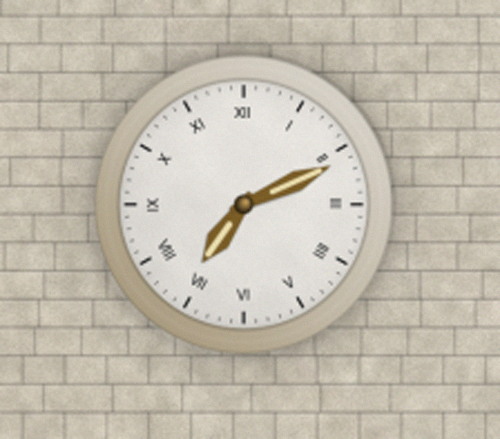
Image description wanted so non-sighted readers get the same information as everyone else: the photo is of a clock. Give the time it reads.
7:11
